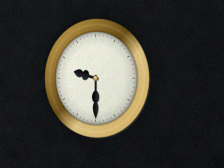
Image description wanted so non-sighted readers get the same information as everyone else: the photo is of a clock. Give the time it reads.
9:30
